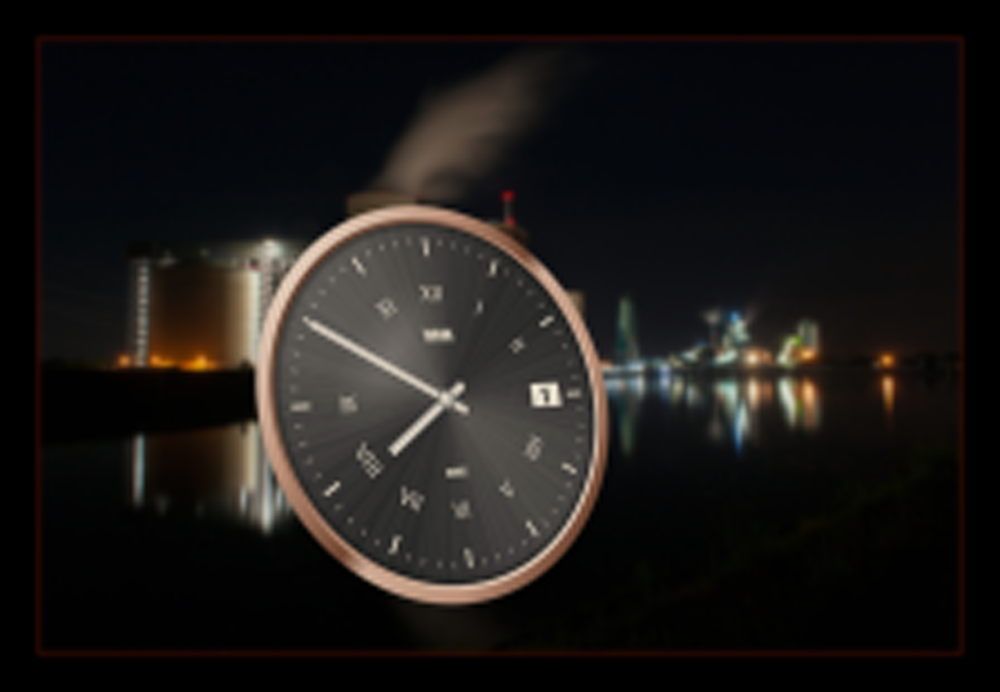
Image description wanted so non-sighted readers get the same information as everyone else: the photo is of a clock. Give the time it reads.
7:50
